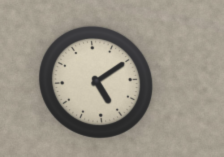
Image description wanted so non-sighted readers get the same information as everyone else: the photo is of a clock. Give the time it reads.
5:10
